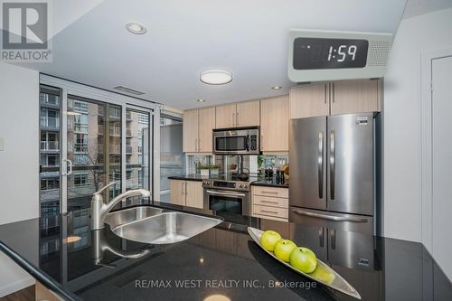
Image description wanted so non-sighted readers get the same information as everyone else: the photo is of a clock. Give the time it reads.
1:59
